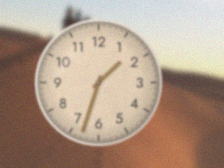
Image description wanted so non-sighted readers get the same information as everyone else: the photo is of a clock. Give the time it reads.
1:33
